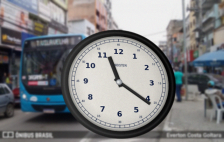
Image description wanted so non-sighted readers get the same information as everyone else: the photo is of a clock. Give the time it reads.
11:21
